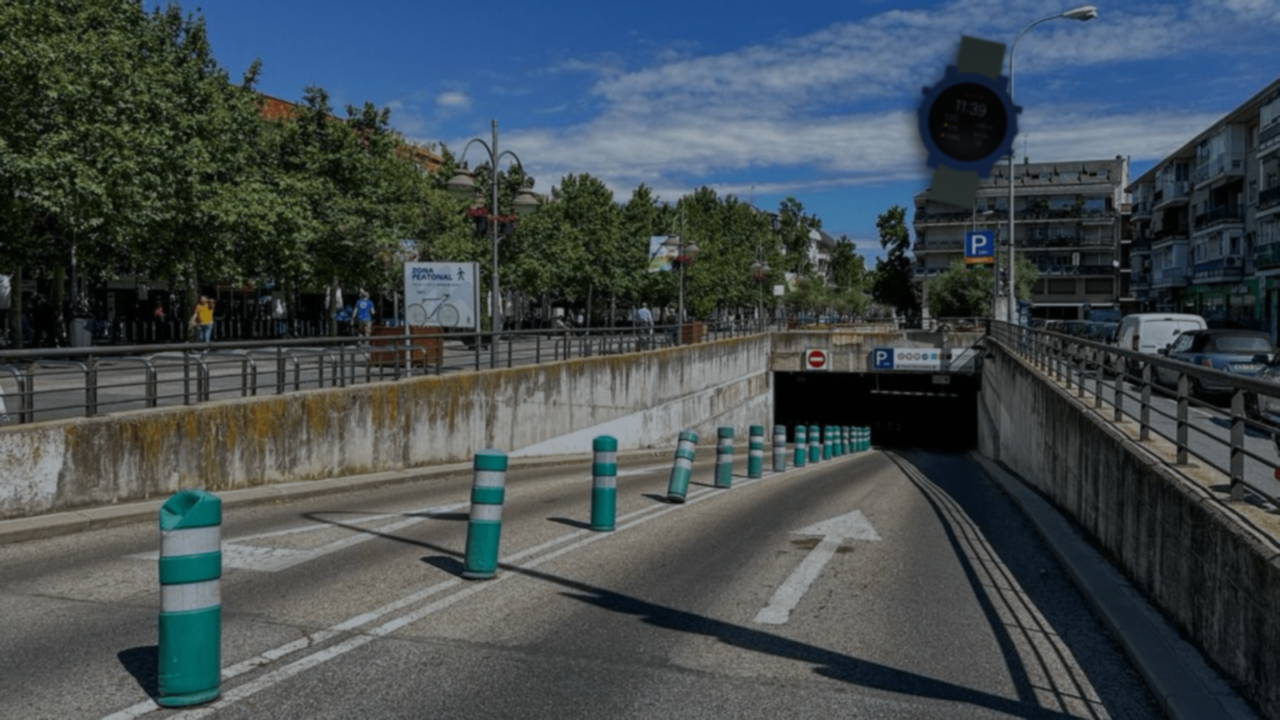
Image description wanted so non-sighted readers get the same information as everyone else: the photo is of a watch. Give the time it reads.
11:39
